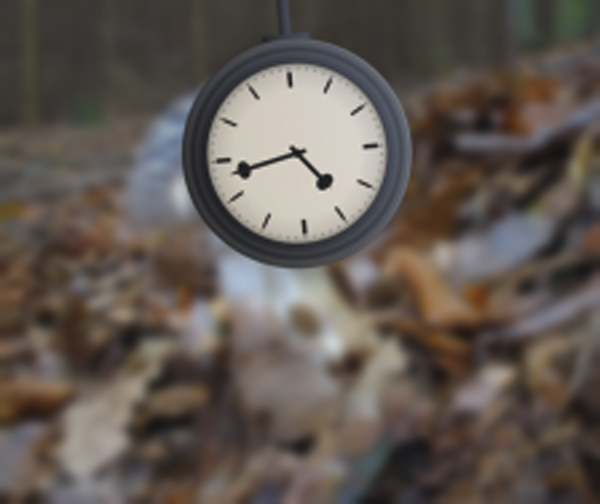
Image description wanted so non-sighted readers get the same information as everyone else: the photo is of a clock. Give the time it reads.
4:43
